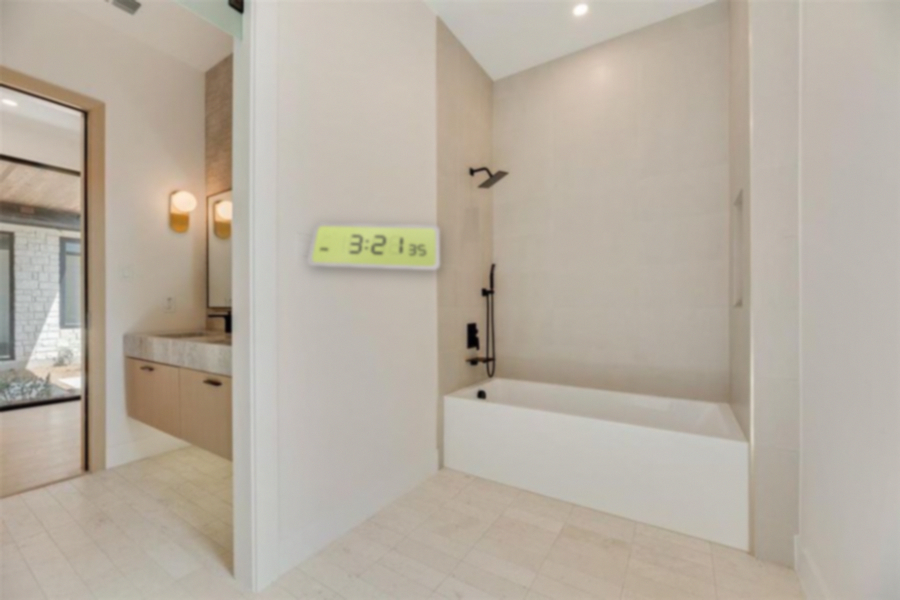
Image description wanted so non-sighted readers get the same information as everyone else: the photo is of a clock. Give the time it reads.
3:21
